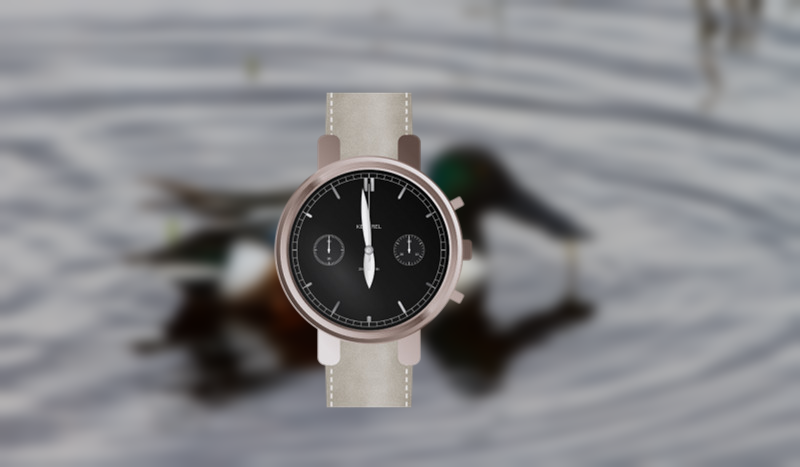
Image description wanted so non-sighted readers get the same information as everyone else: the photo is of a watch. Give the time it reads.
5:59
